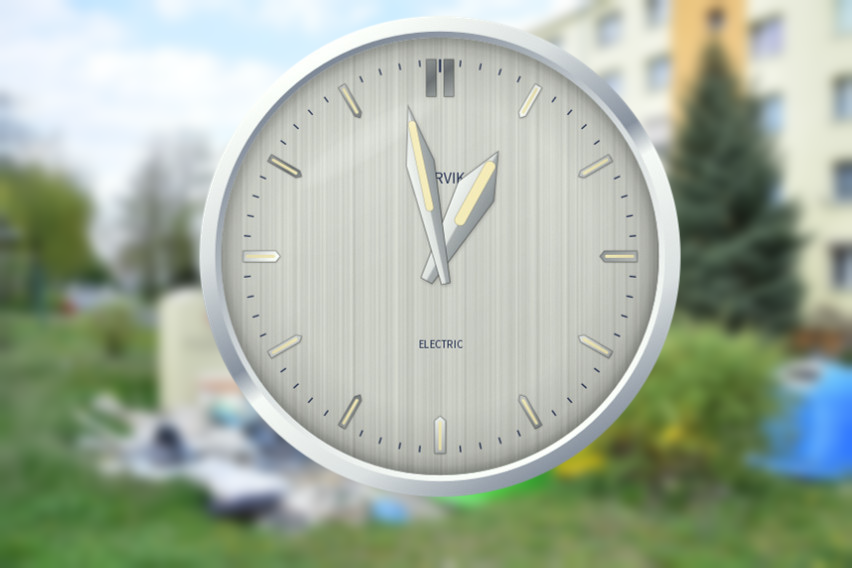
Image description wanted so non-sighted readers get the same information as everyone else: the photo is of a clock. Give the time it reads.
12:58
